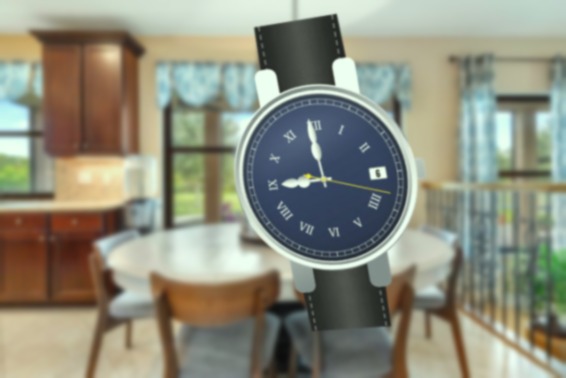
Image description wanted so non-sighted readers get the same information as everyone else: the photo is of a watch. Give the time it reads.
8:59:18
